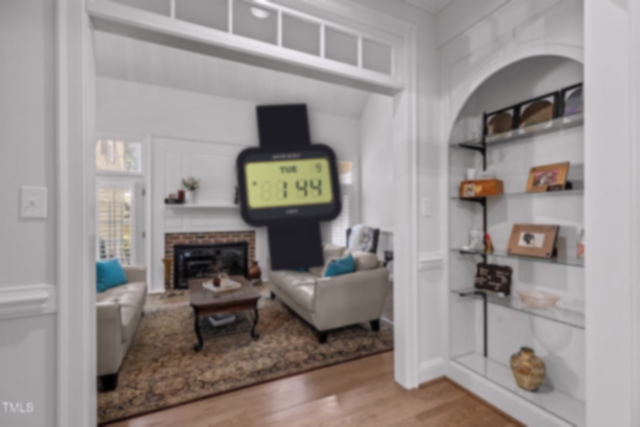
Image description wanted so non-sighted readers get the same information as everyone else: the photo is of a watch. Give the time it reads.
1:44
